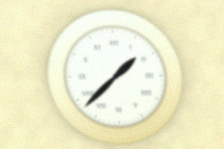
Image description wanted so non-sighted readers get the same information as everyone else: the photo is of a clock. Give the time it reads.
1:38
